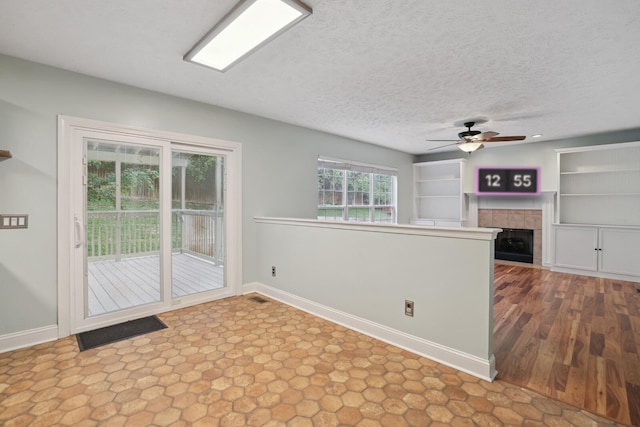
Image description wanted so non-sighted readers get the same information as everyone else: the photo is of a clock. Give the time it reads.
12:55
